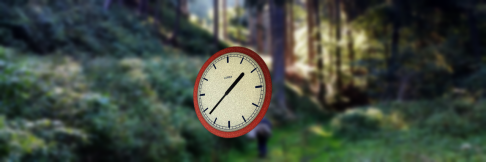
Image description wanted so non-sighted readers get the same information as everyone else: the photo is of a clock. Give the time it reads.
1:38
